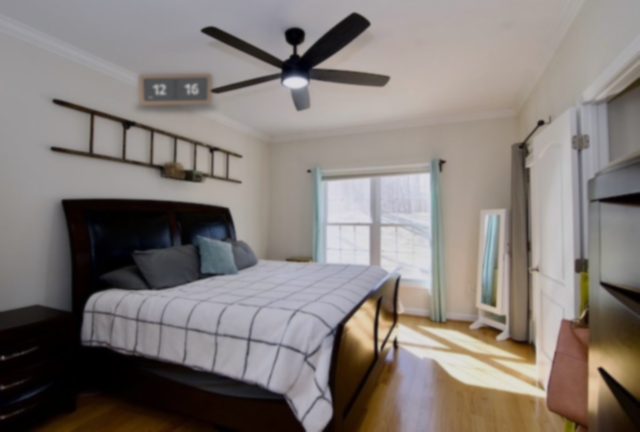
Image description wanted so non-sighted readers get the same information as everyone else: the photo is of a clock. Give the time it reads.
12:16
